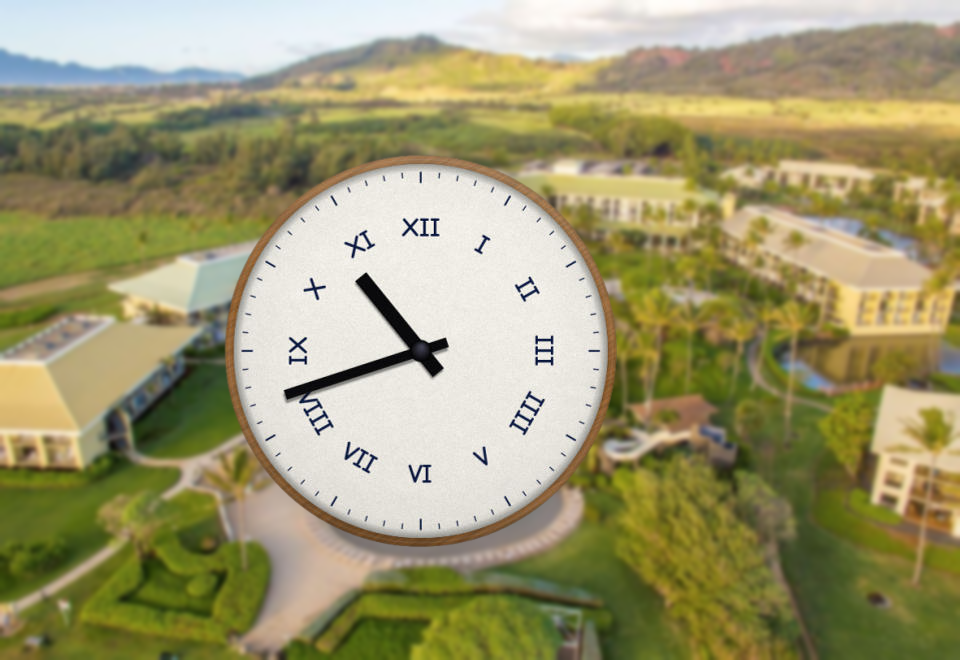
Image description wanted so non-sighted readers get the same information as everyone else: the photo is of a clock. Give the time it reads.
10:42
